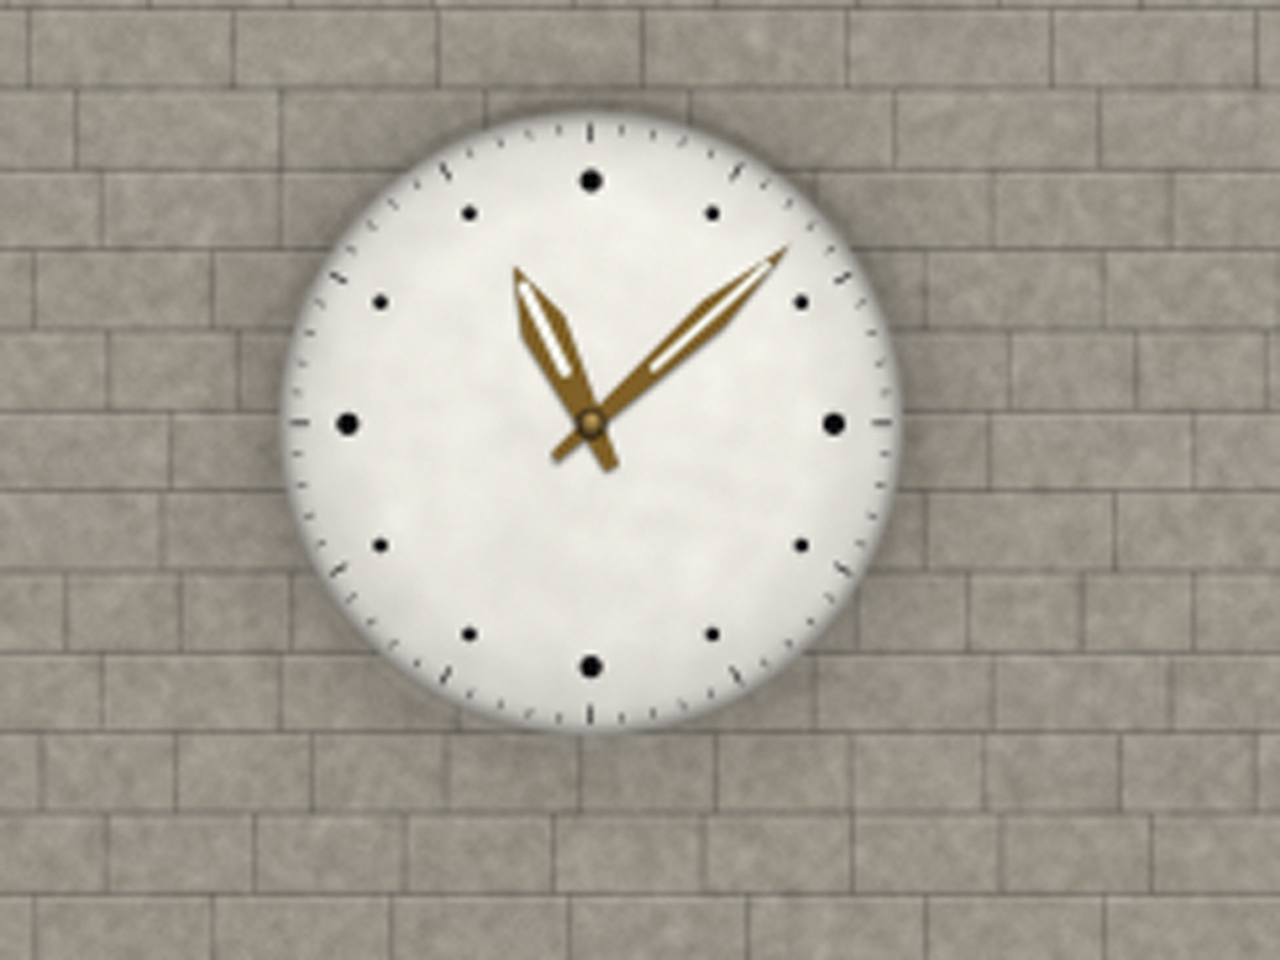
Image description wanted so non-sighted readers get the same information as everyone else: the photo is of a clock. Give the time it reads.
11:08
